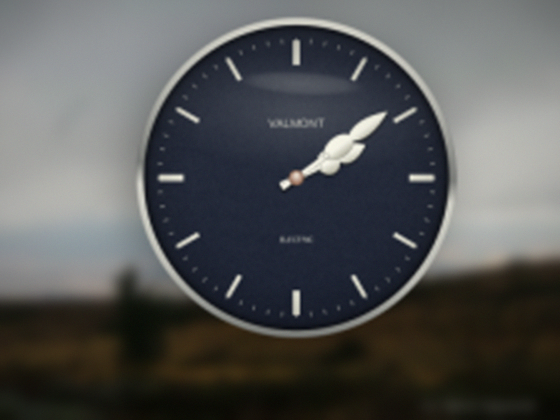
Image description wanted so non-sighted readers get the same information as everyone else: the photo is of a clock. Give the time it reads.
2:09
